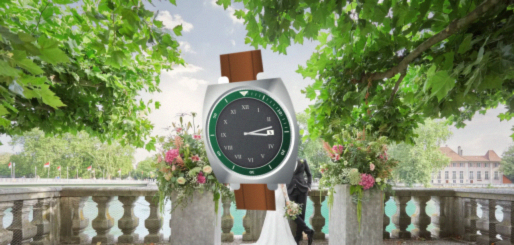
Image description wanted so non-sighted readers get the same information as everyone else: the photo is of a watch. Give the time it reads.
3:13
